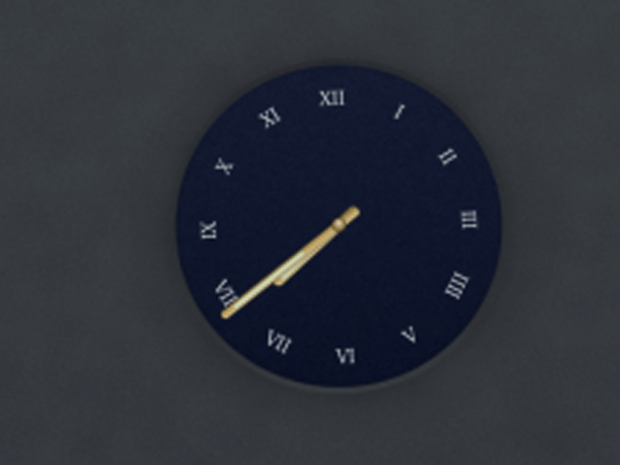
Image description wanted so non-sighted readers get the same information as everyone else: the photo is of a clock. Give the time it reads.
7:39
